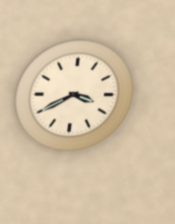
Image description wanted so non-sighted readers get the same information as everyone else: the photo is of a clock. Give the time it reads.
3:40
